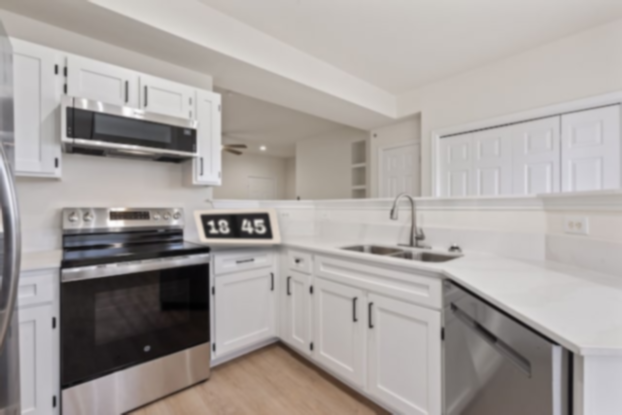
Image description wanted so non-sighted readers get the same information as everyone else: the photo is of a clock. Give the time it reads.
18:45
